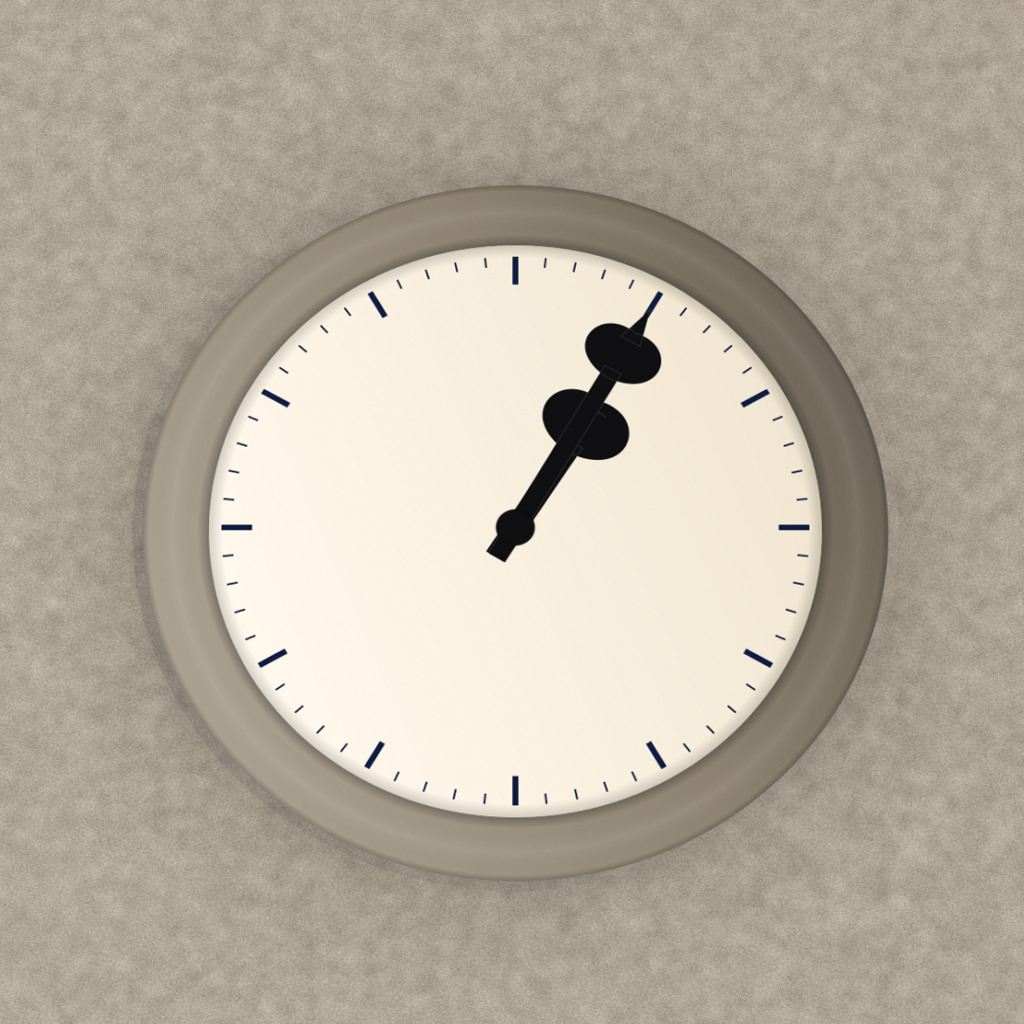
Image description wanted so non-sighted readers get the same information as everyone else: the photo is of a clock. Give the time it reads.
1:05
